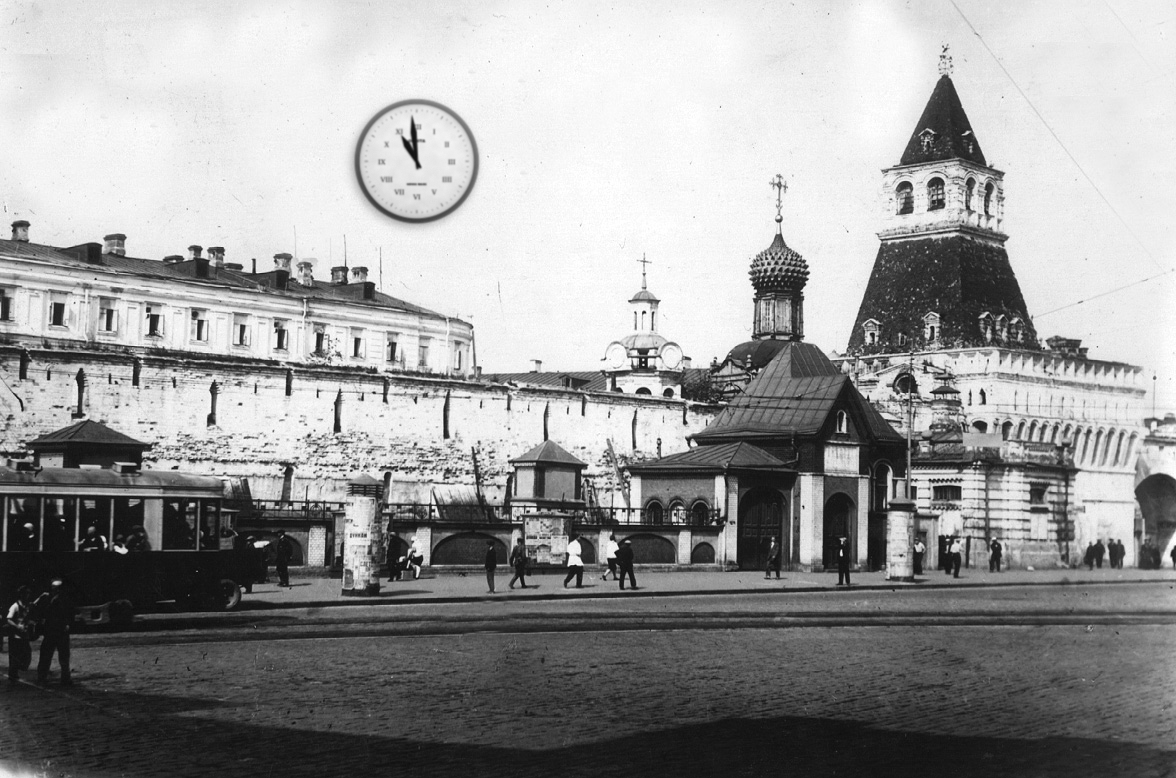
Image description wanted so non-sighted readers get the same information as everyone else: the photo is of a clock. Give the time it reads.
10:59
